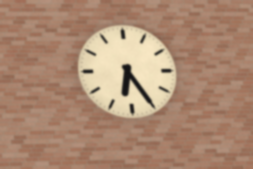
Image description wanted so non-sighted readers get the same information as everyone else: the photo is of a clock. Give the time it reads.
6:25
